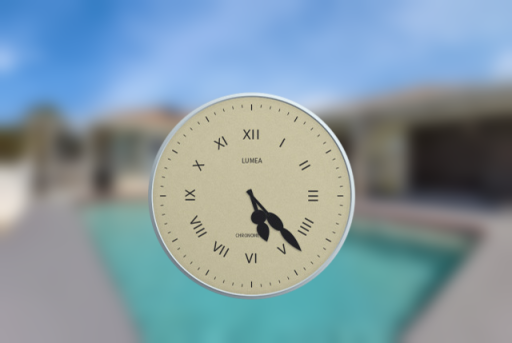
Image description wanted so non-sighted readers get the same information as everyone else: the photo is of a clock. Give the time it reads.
5:23
